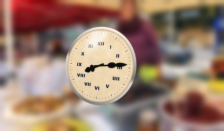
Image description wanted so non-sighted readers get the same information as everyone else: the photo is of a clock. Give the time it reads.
8:14
